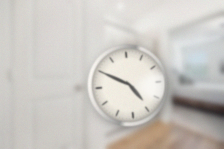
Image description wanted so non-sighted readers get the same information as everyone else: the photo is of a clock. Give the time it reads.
4:50
